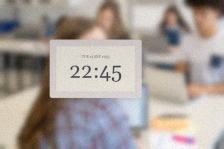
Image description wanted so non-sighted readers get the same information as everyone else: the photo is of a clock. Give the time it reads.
22:45
